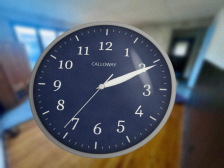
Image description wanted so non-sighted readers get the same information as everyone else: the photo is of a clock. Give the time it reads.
2:10:36
